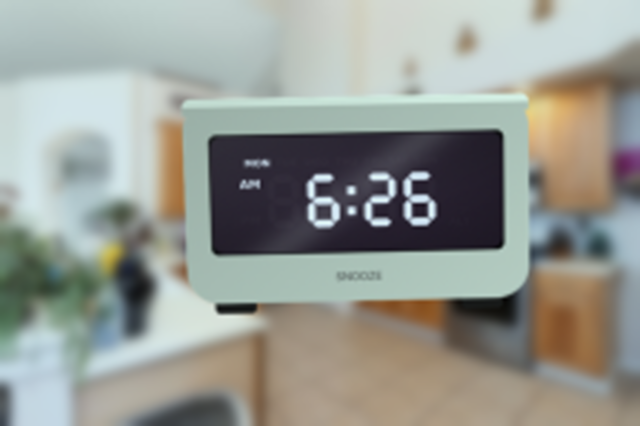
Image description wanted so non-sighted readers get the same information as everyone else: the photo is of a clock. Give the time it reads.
6:26
